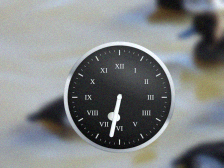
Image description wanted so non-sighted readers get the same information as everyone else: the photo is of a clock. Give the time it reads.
6:32
